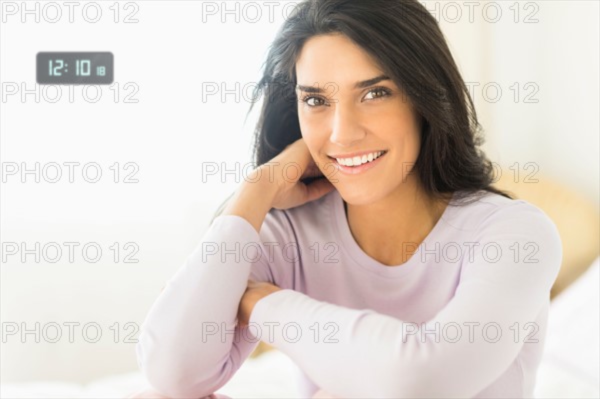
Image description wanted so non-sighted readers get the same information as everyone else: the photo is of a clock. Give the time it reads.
12:10
